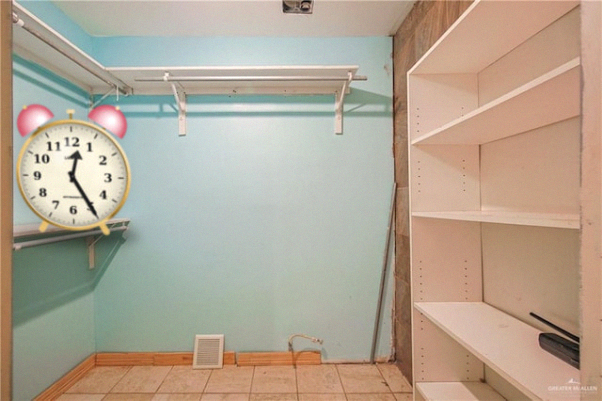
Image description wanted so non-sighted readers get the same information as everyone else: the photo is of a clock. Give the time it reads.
12:25
